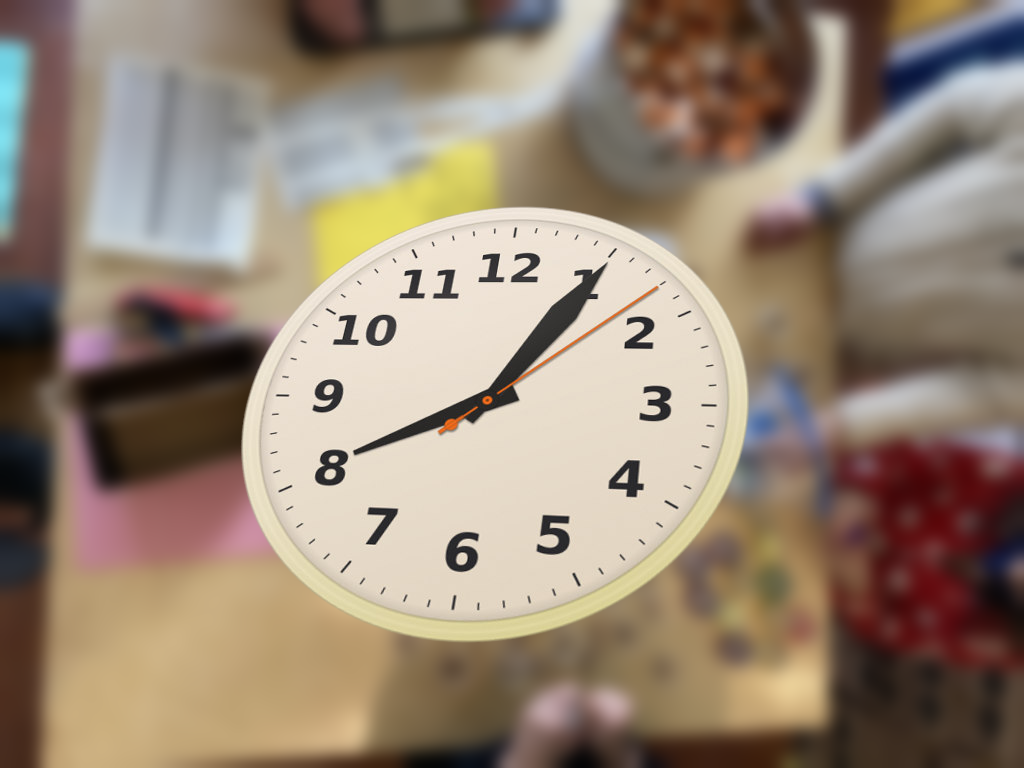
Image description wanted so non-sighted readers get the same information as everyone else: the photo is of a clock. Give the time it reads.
8:05:08
